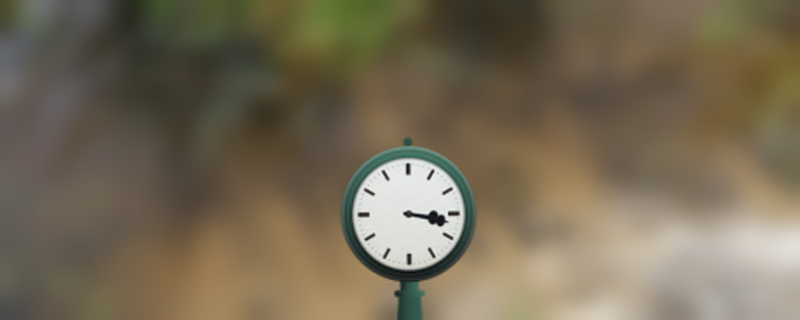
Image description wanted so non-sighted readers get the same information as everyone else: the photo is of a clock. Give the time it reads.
3:17
